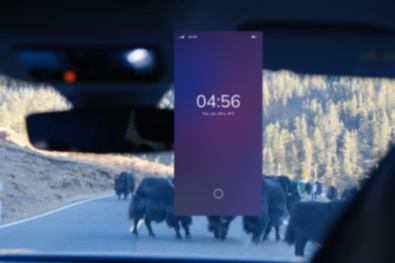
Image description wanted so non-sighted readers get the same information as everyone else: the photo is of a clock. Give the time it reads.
4:56
